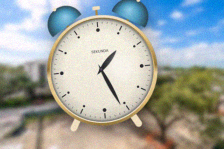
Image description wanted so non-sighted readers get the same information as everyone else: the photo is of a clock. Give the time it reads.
1:26
